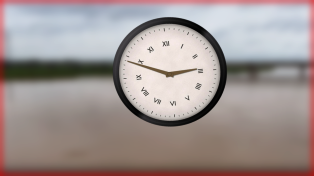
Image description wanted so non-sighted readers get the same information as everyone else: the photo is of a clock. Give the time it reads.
2:49
